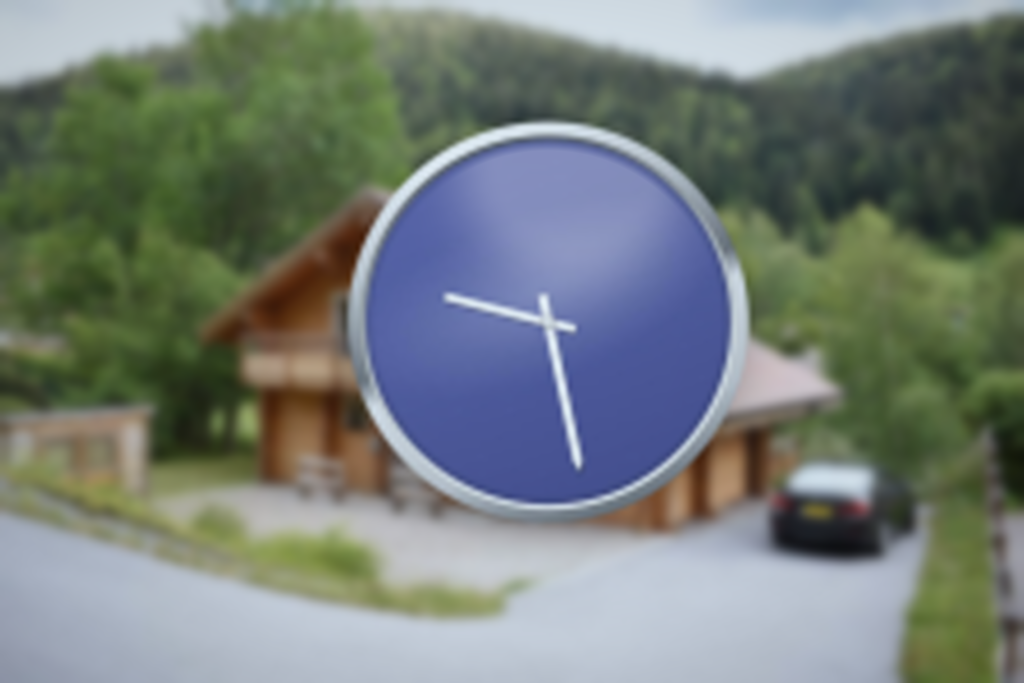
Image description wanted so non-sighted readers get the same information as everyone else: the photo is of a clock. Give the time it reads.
9:28
